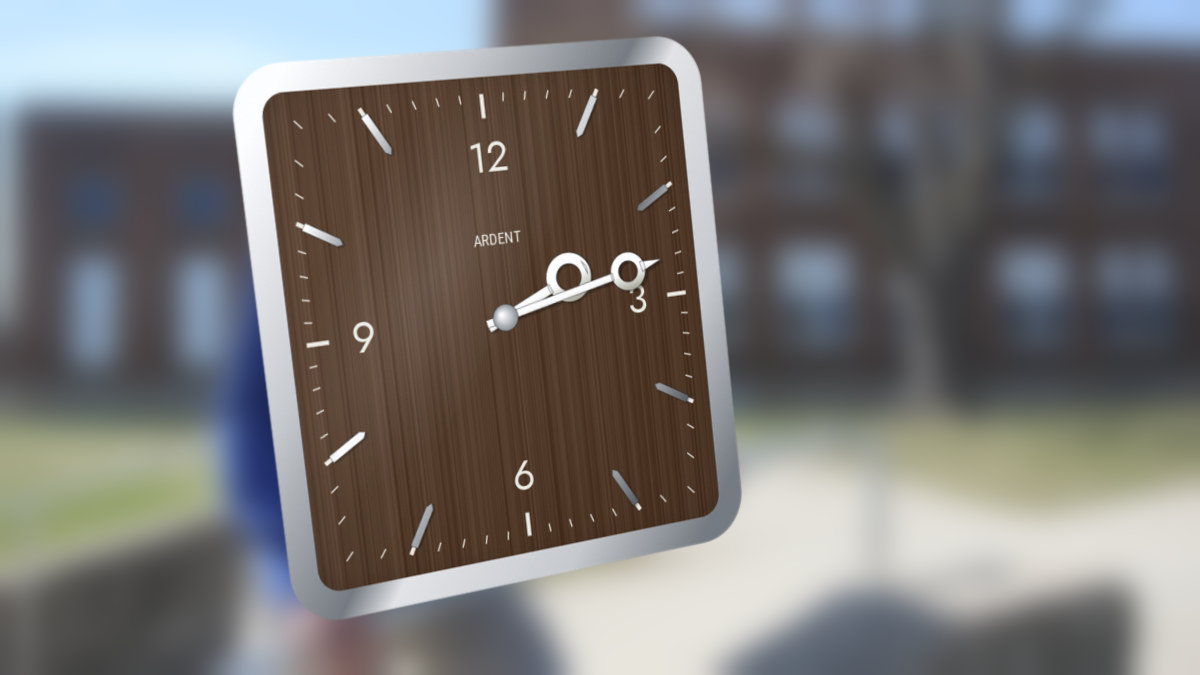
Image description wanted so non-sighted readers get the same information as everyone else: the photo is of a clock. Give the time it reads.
2:13
